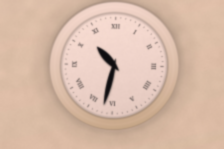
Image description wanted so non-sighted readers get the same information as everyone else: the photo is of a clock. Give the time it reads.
10:32
